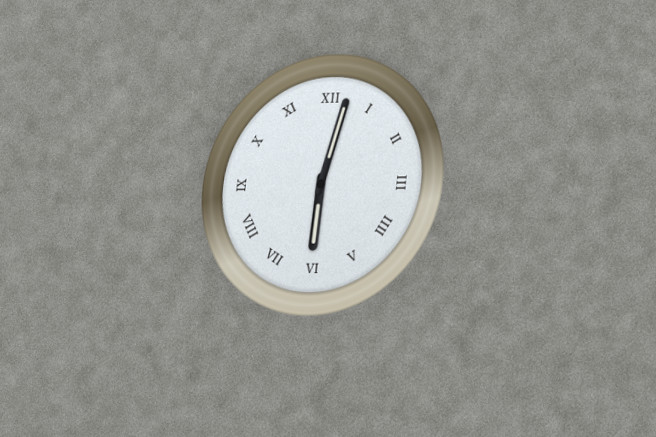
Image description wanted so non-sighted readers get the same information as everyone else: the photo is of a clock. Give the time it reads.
6:02
